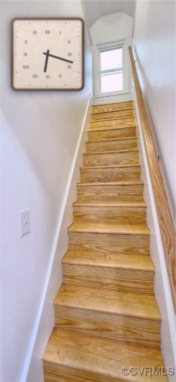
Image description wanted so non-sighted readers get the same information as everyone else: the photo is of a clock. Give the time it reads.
6:18
